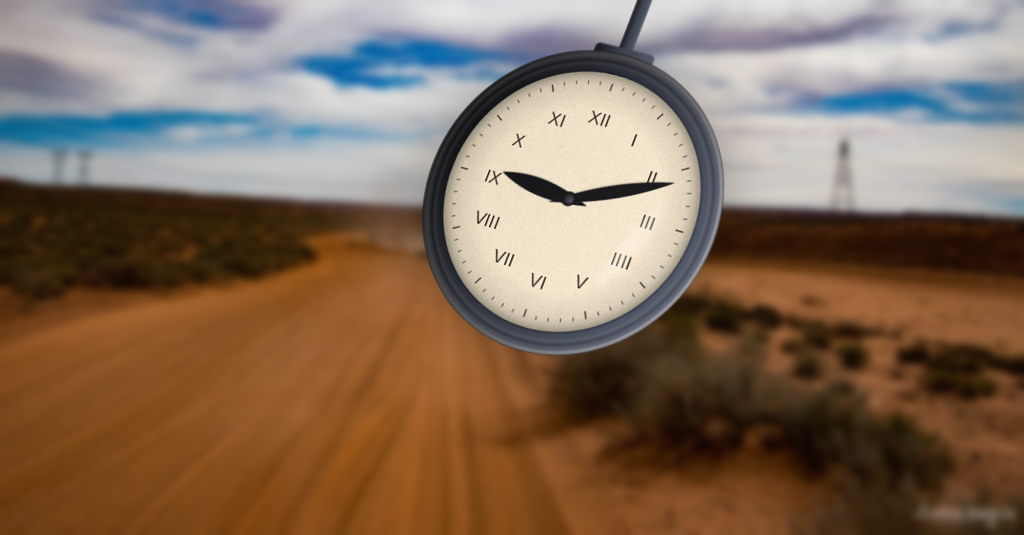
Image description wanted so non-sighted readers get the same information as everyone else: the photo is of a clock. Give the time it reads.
9:11
